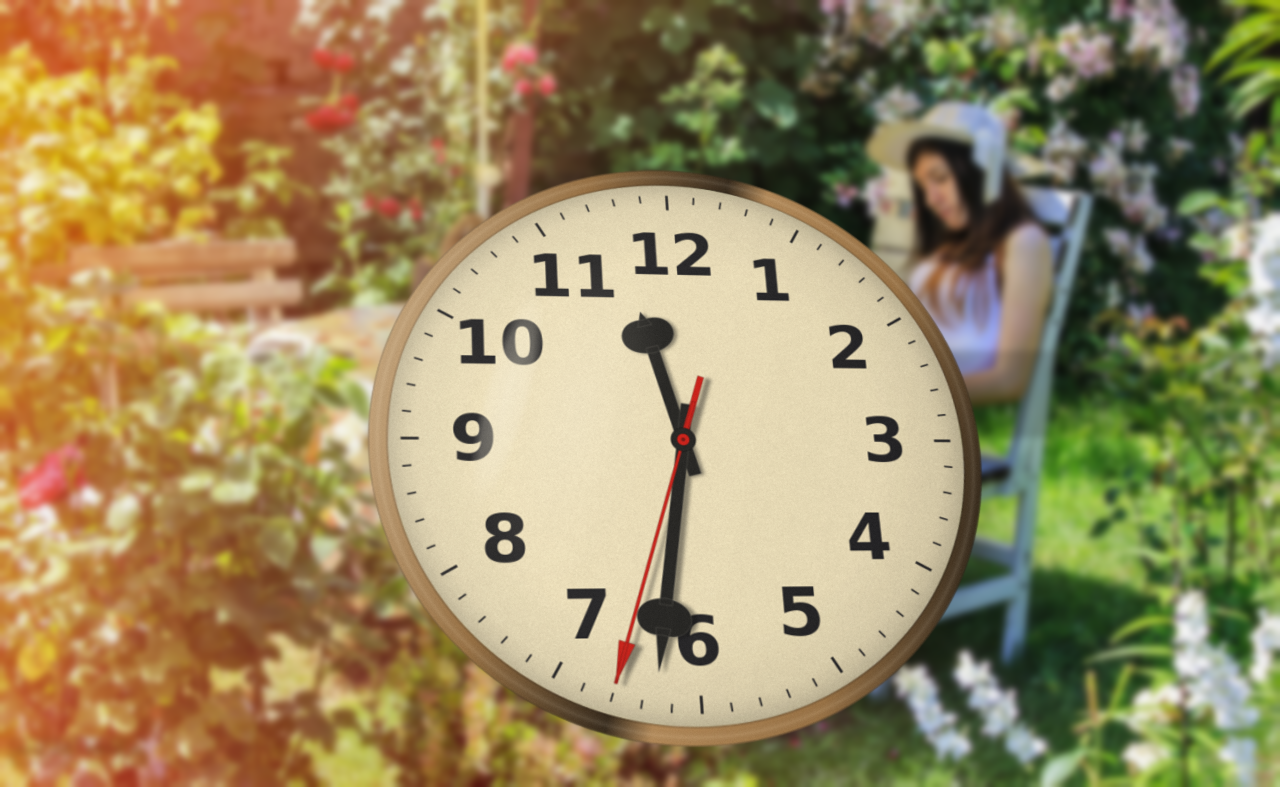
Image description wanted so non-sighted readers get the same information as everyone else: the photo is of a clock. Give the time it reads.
11:31:33
